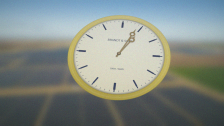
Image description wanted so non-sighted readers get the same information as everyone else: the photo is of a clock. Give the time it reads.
1:04
